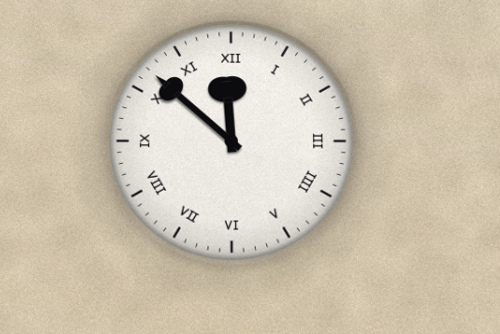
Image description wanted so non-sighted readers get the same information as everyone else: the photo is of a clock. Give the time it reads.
11:52
